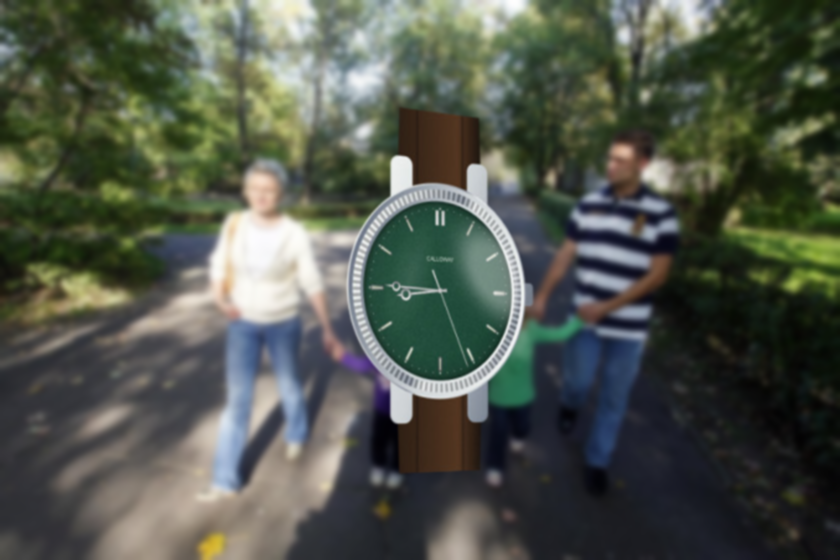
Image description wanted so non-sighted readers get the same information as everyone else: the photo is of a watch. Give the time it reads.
8:45:26
